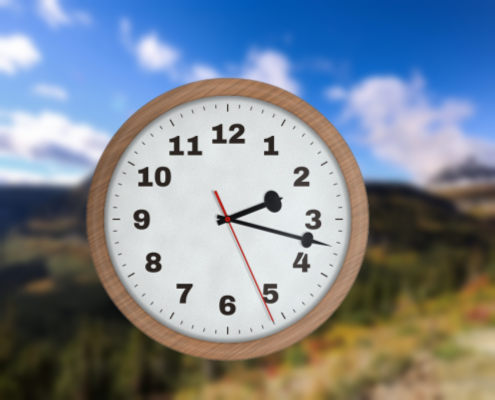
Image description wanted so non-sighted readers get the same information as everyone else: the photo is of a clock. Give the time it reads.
2:17:26
